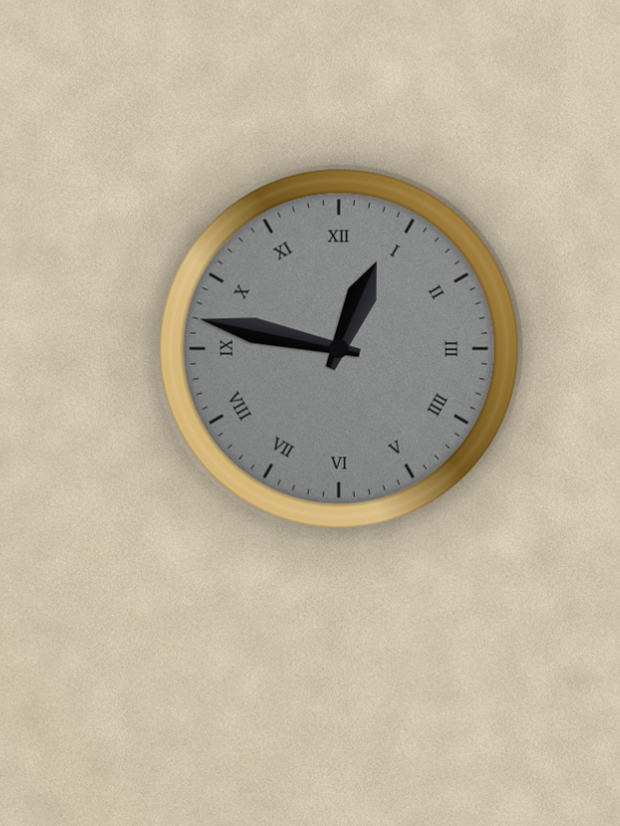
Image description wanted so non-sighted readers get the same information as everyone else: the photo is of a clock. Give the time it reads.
12:47
